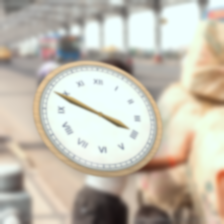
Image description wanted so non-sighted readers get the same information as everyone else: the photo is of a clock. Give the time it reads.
3:49
